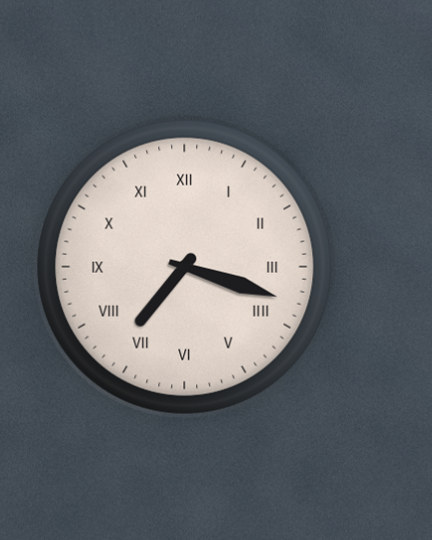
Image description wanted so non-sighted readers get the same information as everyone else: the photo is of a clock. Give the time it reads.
7:18
